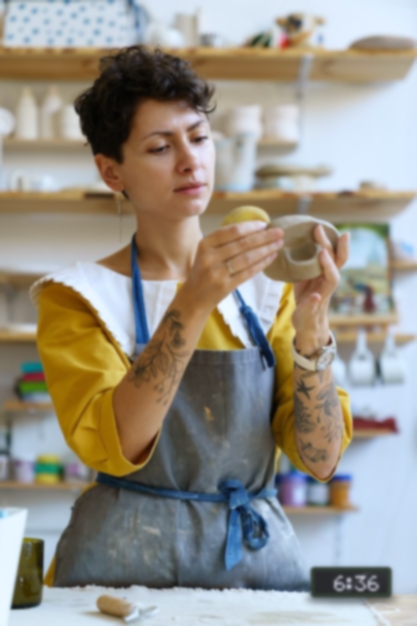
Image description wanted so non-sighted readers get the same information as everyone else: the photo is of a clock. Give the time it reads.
6:36
